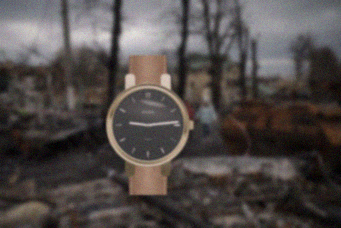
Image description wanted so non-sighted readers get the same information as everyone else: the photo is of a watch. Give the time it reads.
9:14
